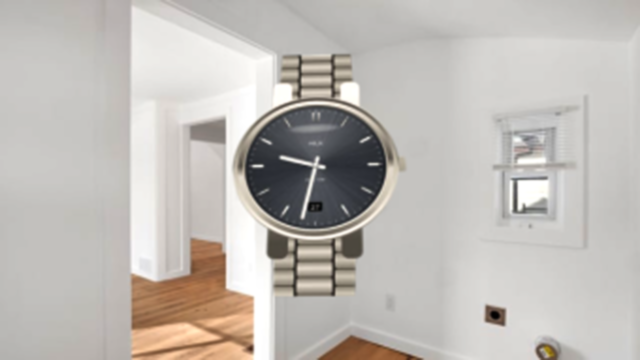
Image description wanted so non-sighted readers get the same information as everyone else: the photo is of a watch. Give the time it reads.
9:32
